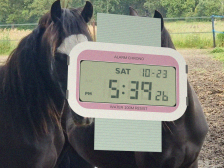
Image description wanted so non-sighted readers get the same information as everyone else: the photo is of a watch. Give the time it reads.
5:39:26
